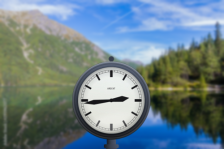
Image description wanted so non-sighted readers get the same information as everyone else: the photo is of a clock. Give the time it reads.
2:44
